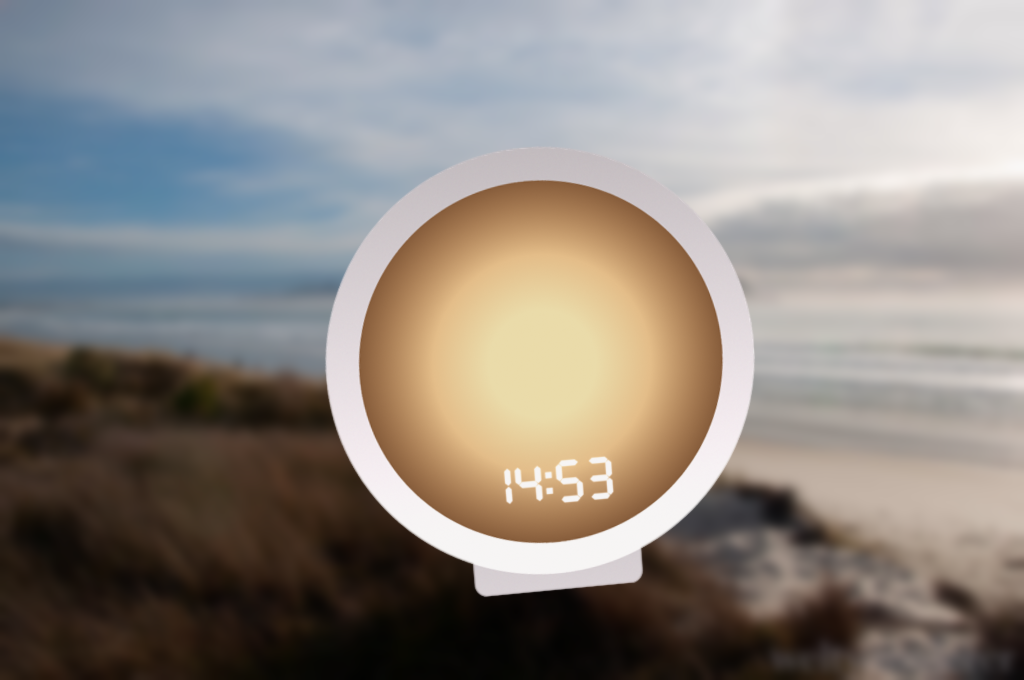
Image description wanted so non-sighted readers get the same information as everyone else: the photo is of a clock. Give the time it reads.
14:53
